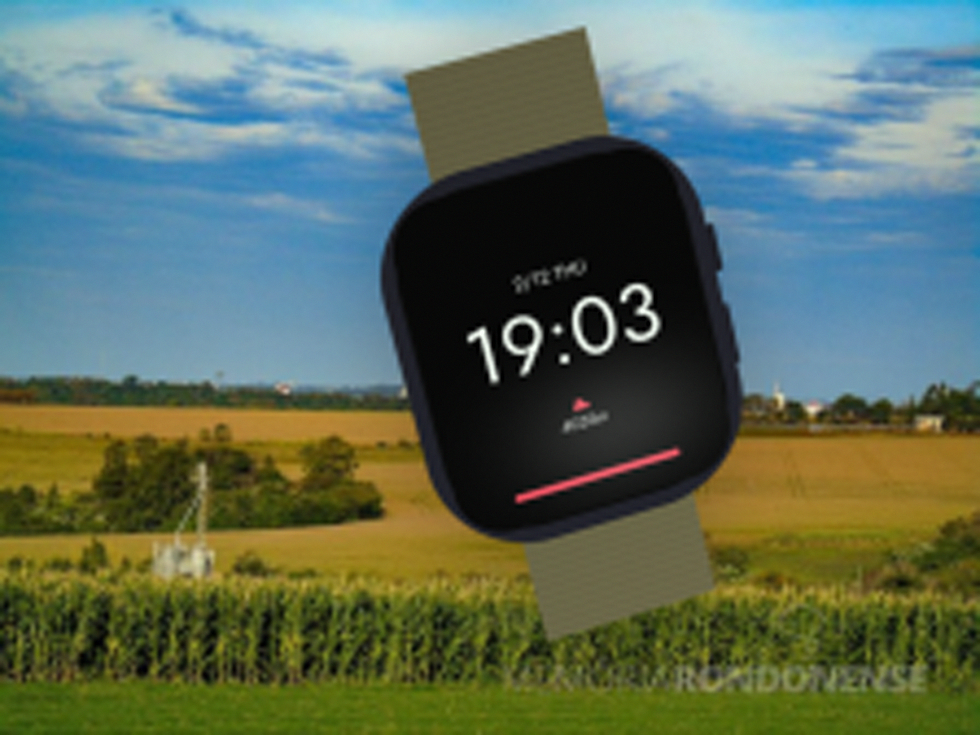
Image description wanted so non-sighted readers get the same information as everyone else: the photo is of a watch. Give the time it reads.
19:03
